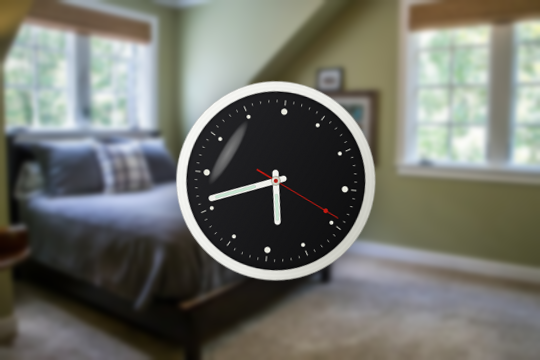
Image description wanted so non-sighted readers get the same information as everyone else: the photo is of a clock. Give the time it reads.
5:41:19
